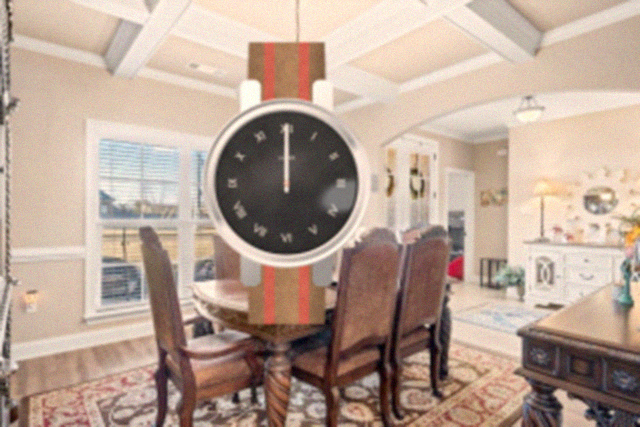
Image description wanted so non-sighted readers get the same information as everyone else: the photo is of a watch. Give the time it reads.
12:00
